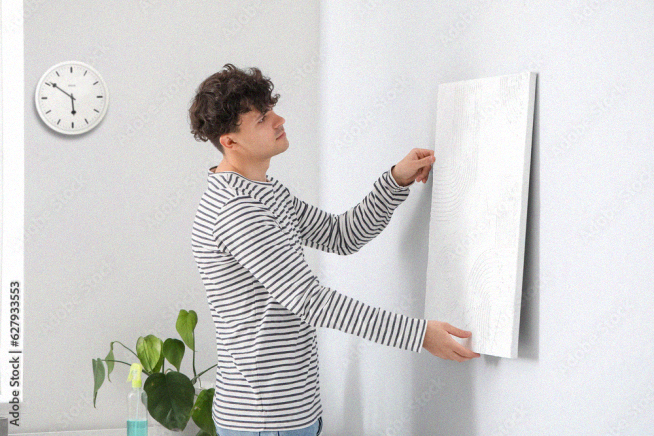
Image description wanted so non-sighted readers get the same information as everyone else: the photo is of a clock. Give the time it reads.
5:51
